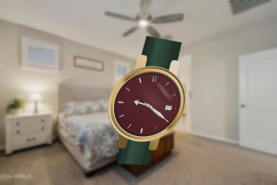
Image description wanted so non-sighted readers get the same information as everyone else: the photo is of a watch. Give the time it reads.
9:20
